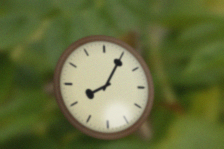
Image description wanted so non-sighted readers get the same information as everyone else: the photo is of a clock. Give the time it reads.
8:05
